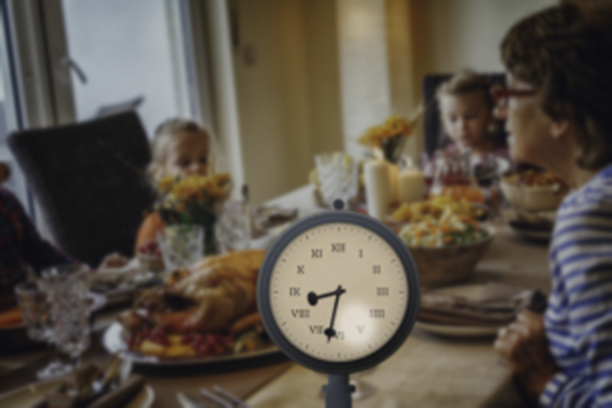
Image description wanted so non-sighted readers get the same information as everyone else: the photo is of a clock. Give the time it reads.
8:32
